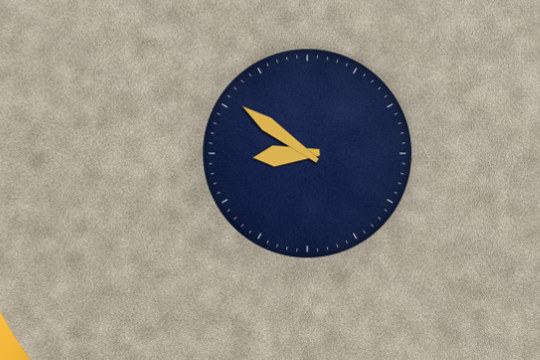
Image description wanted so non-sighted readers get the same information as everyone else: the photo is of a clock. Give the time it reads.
8:51
